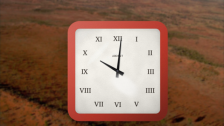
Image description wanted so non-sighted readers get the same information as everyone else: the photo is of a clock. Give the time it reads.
10:01
